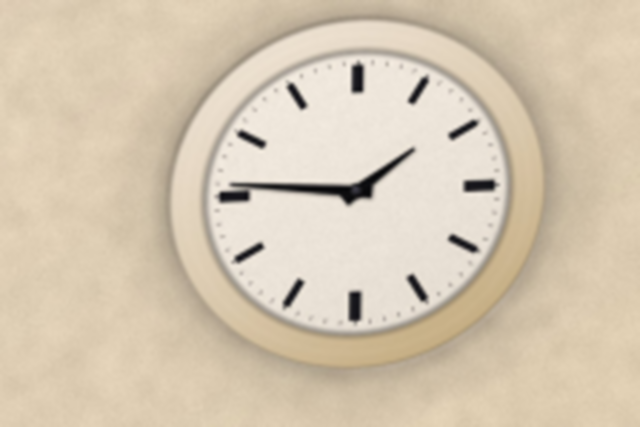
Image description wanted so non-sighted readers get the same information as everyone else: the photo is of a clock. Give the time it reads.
1:46
